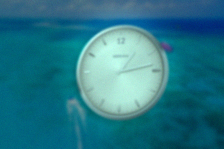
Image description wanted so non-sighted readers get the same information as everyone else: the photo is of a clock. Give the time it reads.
1:13
